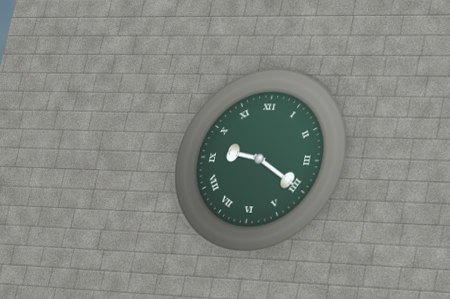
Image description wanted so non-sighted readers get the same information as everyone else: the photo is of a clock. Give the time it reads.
9:20
